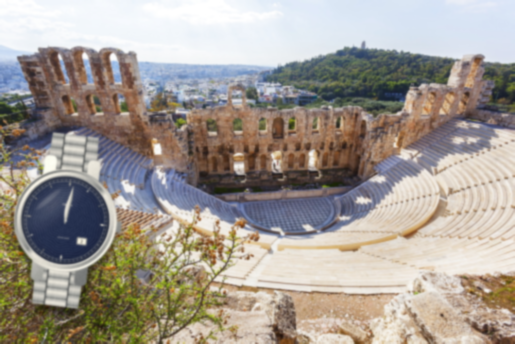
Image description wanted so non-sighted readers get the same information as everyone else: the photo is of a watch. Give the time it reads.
12:01
